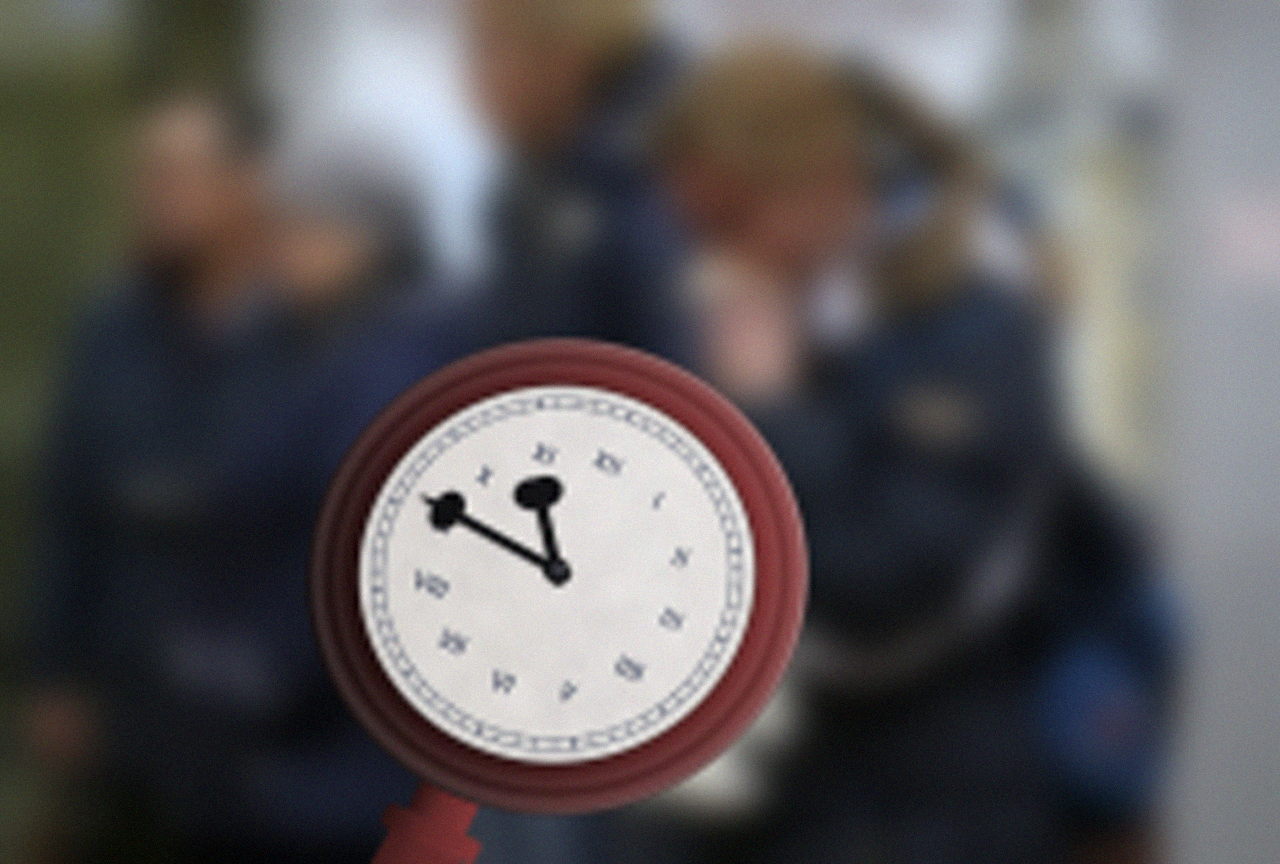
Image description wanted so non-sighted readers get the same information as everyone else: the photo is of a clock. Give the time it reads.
10:46
